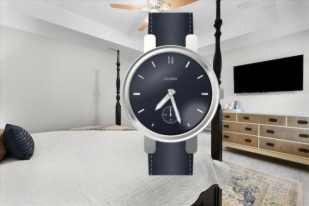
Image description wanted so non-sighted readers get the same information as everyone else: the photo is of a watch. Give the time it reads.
7:27
